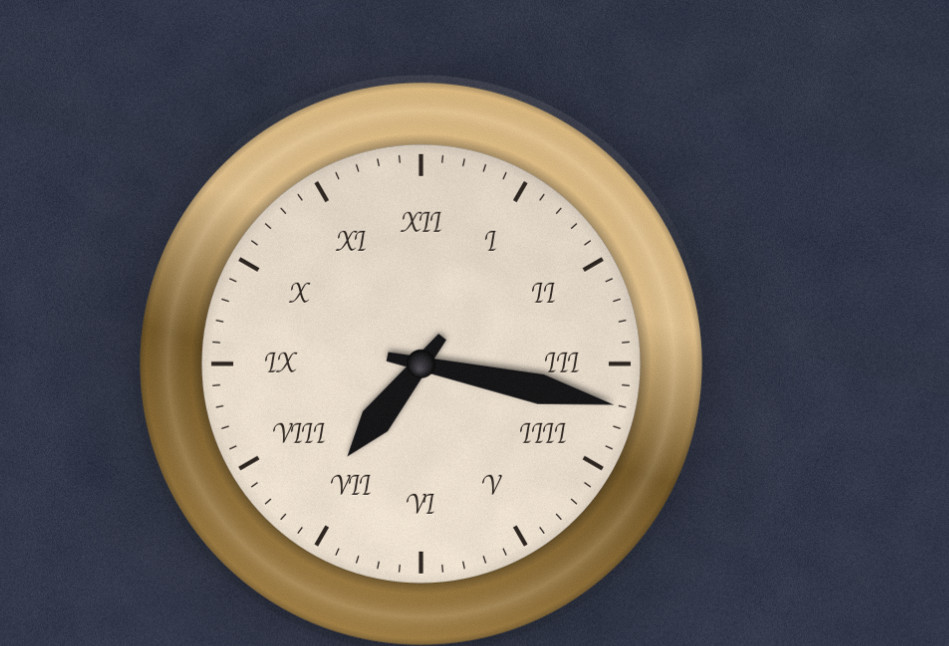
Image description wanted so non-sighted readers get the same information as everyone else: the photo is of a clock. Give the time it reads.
7:17
